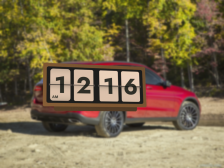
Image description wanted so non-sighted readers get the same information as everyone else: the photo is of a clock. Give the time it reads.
12:16
